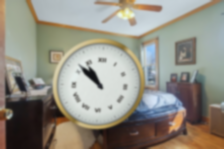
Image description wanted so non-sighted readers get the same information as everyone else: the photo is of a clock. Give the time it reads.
10:52
